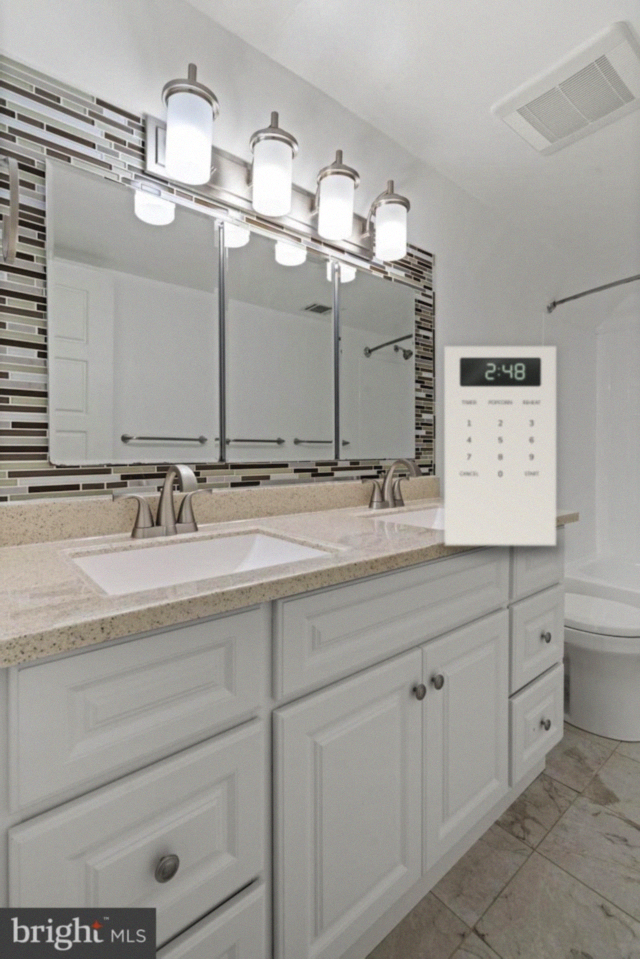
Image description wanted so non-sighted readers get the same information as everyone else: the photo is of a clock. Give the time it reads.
2:48
